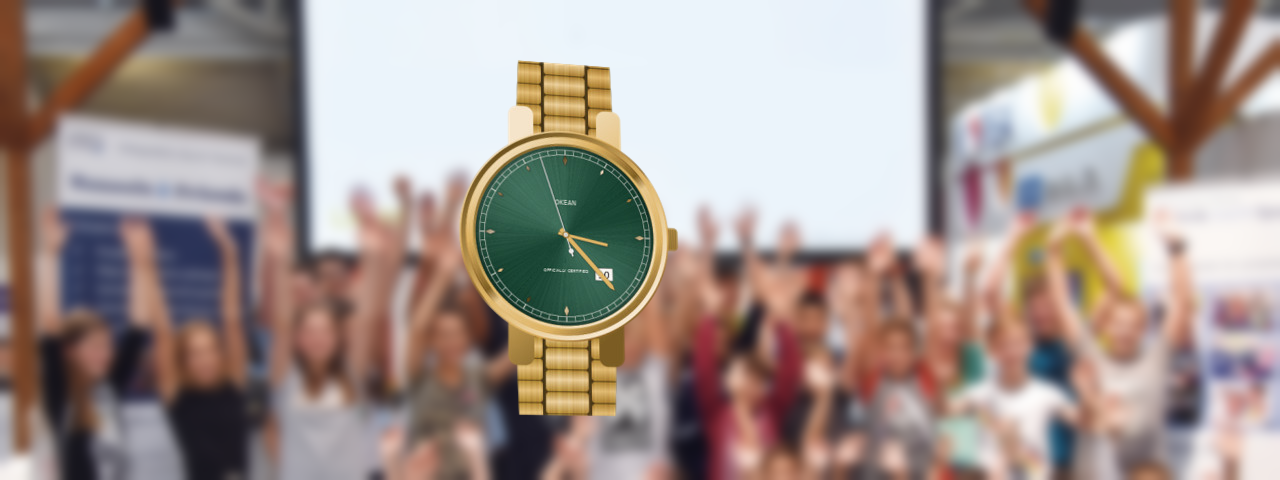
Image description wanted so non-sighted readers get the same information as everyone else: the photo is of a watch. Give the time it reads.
3:22:57
